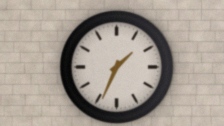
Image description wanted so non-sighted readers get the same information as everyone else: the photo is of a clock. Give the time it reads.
1:34
